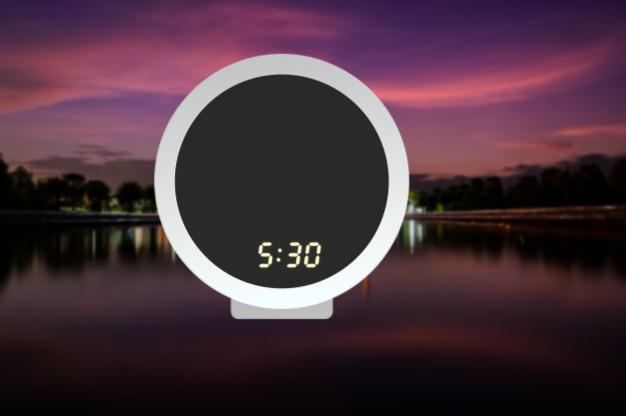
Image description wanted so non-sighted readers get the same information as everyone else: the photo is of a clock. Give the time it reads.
5:30
